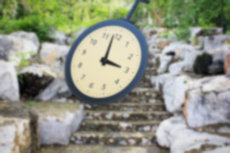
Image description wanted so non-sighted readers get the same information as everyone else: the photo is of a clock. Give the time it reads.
2:58
